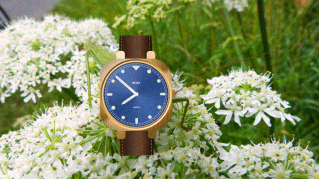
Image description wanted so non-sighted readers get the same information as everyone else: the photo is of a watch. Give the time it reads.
7:52
